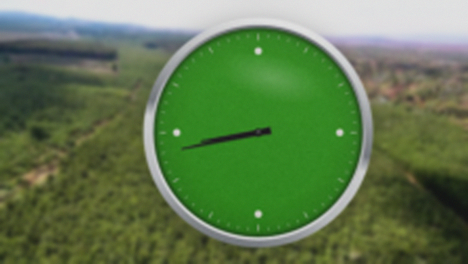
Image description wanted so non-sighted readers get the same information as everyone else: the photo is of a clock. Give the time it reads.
8:43
